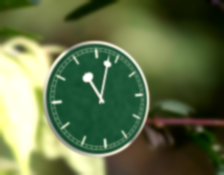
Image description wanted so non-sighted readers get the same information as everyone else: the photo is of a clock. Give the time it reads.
11:03
